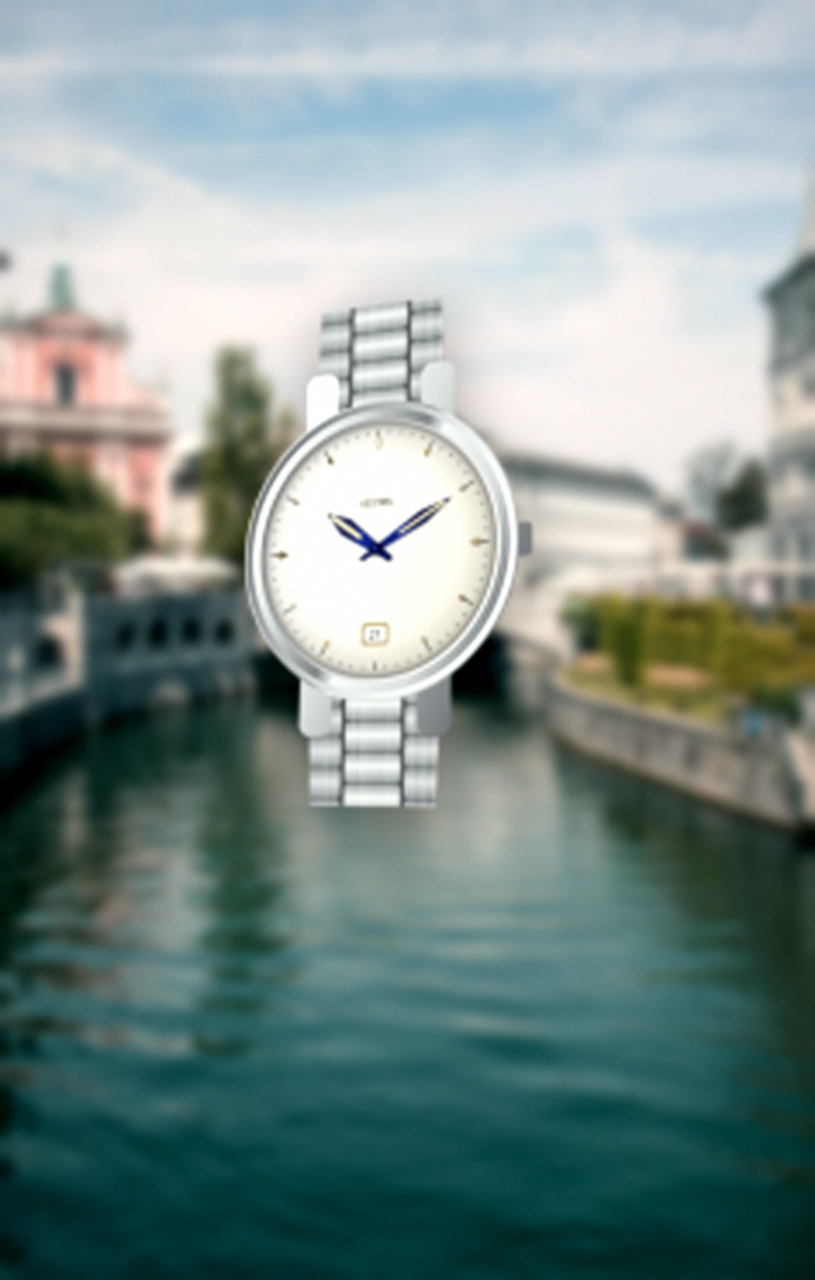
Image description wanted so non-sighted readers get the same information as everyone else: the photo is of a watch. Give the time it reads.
10:10
